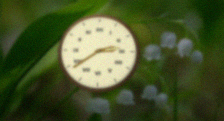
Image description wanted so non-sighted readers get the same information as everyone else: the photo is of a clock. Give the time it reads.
2:39
